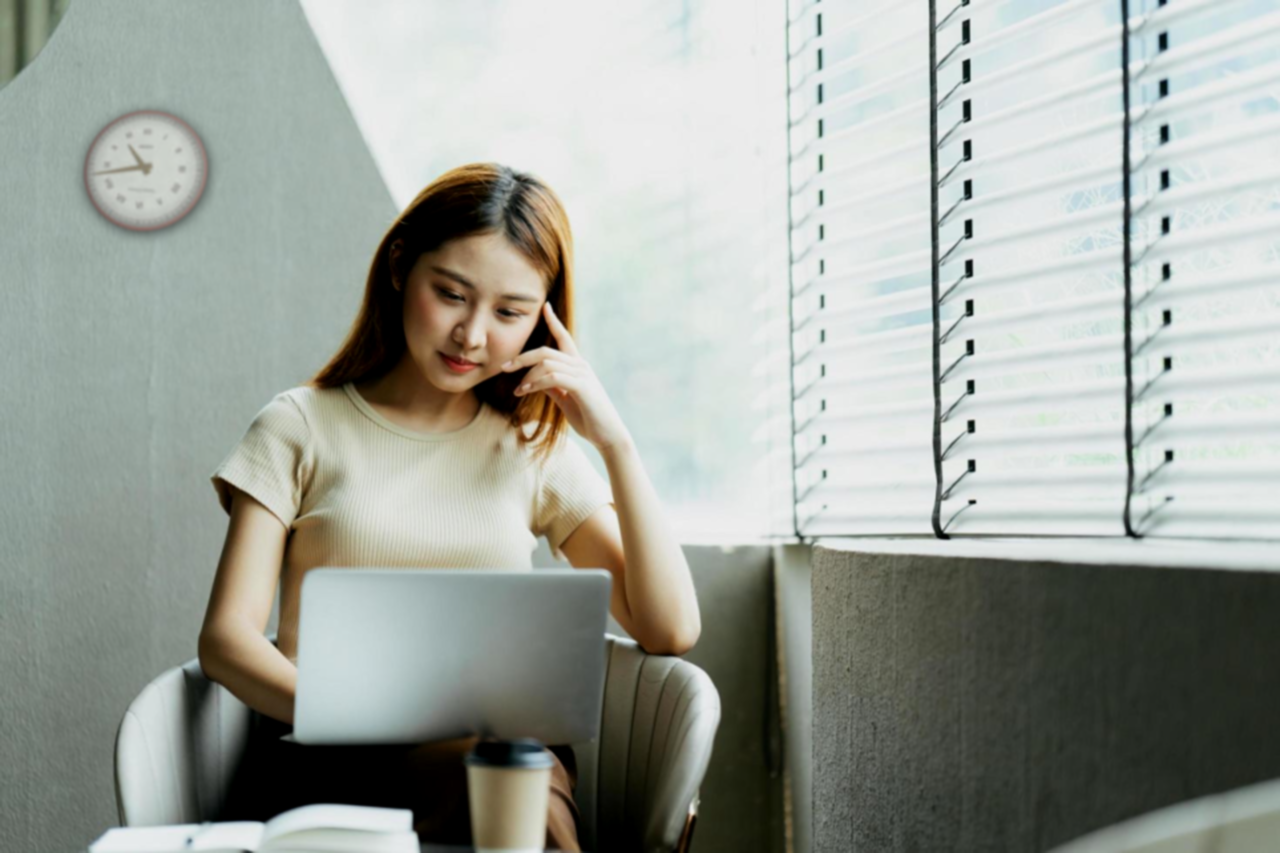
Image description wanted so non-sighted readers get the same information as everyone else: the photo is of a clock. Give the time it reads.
10:43
